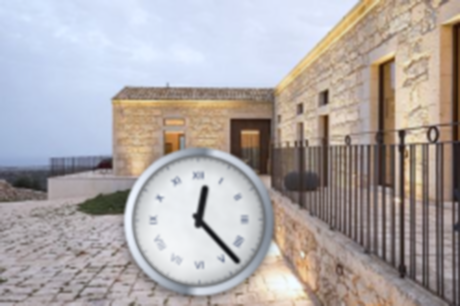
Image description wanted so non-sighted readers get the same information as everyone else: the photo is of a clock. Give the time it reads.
12:23
